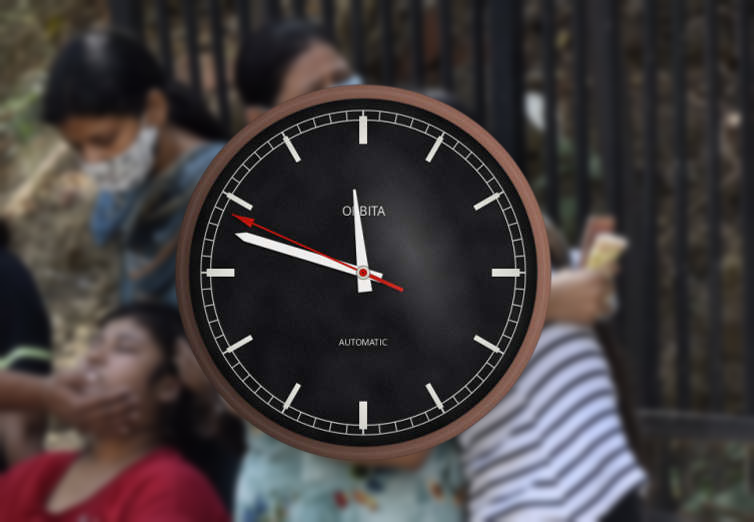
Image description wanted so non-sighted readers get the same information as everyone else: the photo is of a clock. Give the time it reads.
11:47:49
